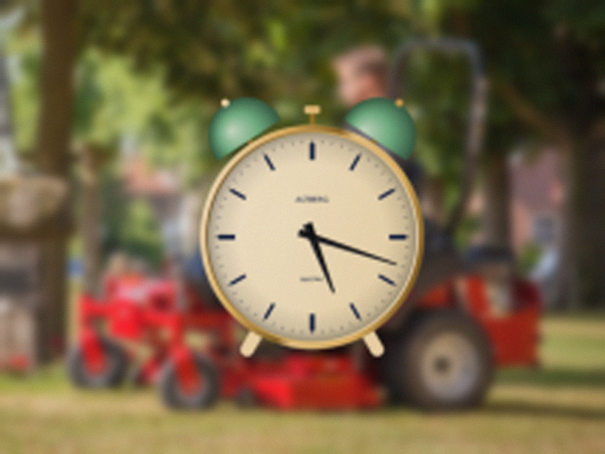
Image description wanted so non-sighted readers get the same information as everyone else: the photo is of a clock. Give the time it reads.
5:18
